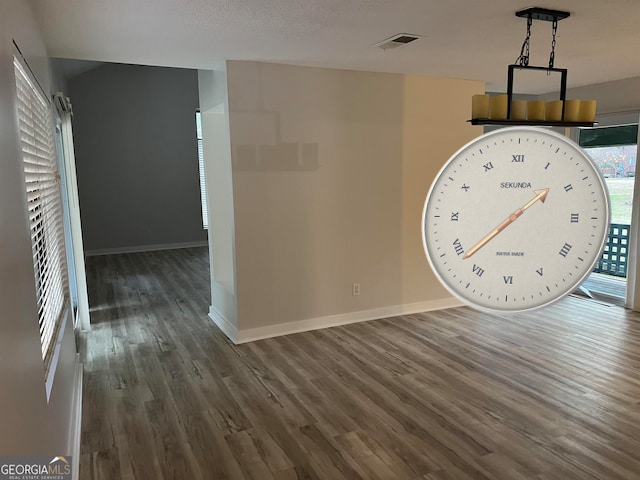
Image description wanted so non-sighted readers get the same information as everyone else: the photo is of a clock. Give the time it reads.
1:38
